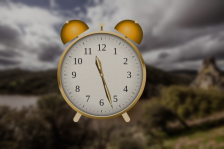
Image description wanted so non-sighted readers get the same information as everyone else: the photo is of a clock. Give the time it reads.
11:27
